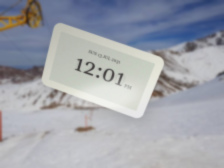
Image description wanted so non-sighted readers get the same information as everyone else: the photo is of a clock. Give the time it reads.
12:01
